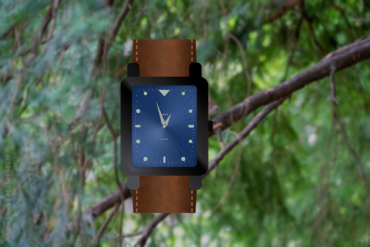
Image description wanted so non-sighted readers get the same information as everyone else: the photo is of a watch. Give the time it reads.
12:57
